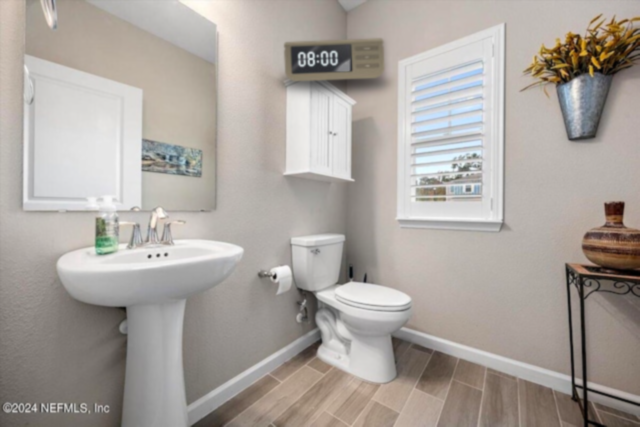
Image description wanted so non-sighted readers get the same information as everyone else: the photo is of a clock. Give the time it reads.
8:00
